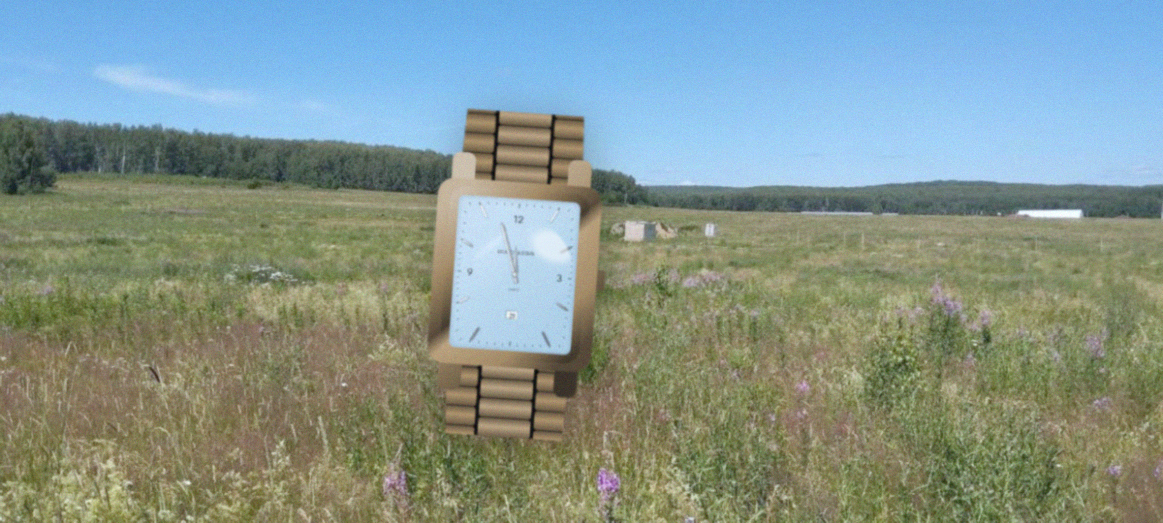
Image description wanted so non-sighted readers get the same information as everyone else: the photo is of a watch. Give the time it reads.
11:57
